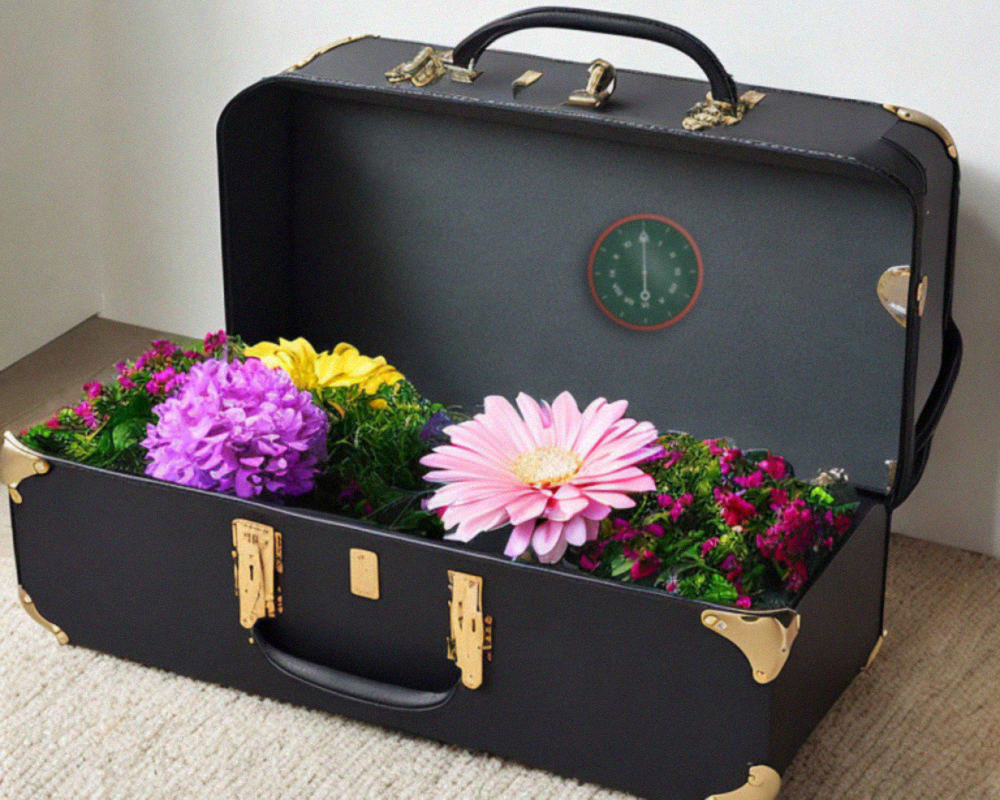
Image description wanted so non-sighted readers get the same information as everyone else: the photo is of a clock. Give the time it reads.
6:00
